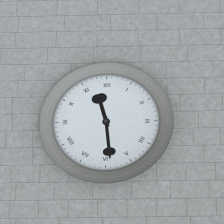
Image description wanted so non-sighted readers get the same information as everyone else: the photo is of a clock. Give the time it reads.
11:29
